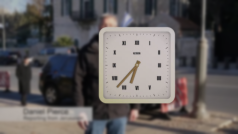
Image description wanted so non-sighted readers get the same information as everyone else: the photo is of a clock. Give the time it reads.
6:37
